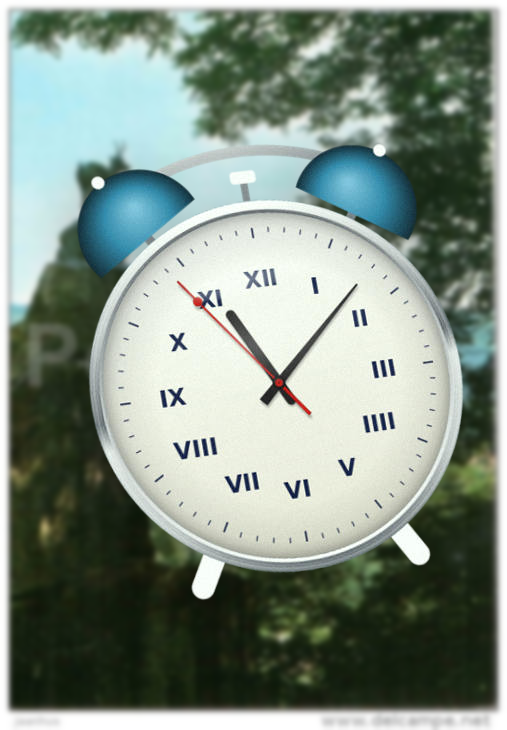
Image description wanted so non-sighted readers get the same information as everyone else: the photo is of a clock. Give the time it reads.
11:07:54
